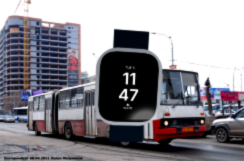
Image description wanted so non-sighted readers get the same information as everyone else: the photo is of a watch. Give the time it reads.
11:47
